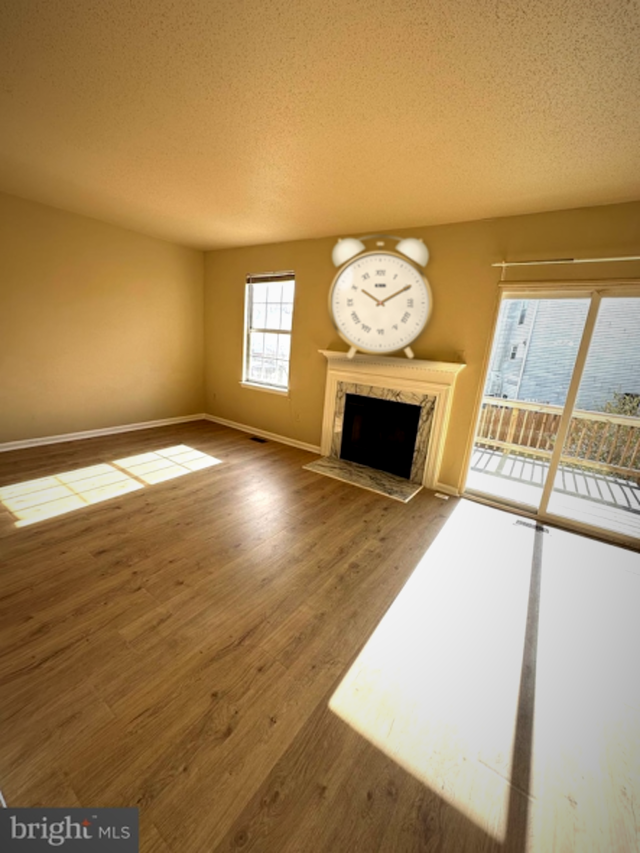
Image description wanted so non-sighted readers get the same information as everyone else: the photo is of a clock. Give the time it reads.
10:10
